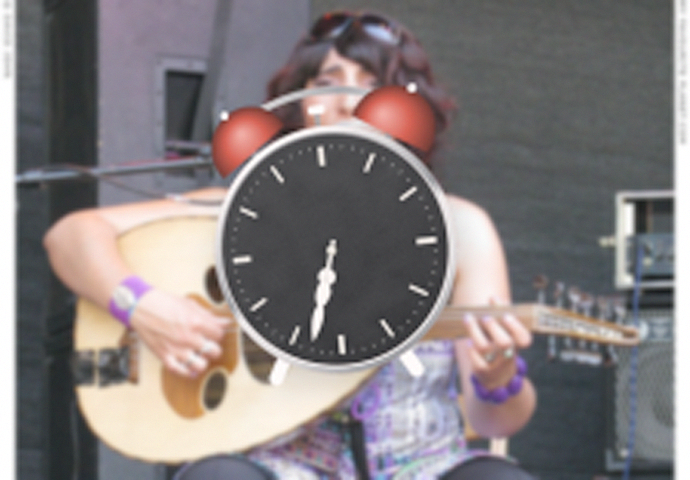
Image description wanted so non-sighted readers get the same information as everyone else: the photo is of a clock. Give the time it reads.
6:33
